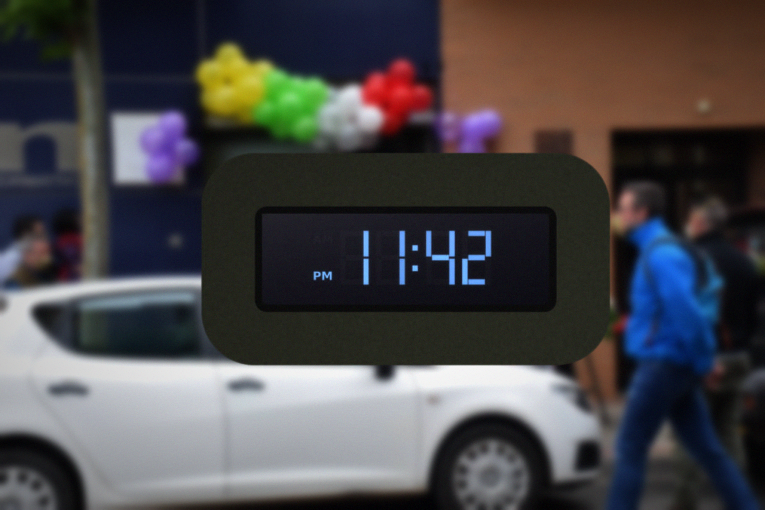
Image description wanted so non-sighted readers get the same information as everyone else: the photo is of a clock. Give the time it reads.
11:42
